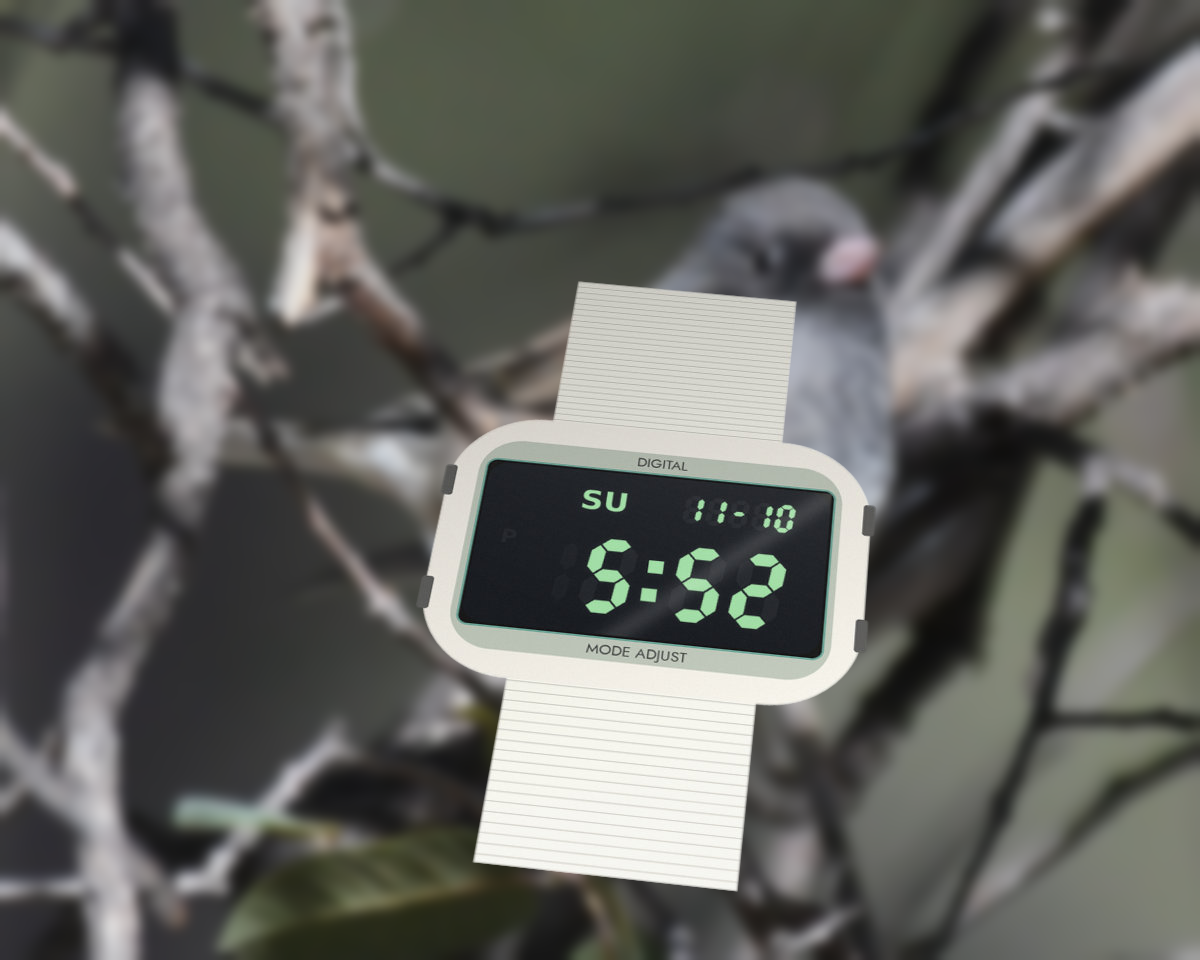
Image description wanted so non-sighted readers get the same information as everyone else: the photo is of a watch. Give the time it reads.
5:52
